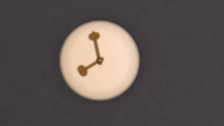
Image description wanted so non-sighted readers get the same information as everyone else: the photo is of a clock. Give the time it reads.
7:58
